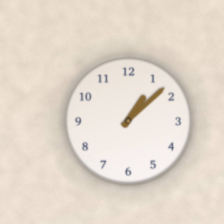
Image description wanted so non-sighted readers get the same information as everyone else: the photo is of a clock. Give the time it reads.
1:08
